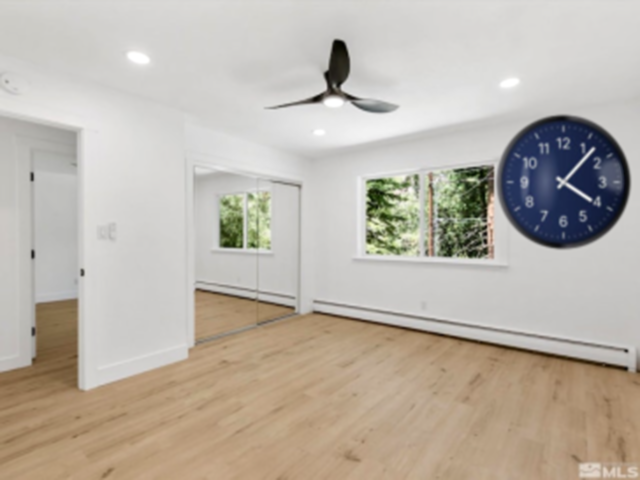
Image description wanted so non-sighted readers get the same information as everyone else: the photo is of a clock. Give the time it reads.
4:07
